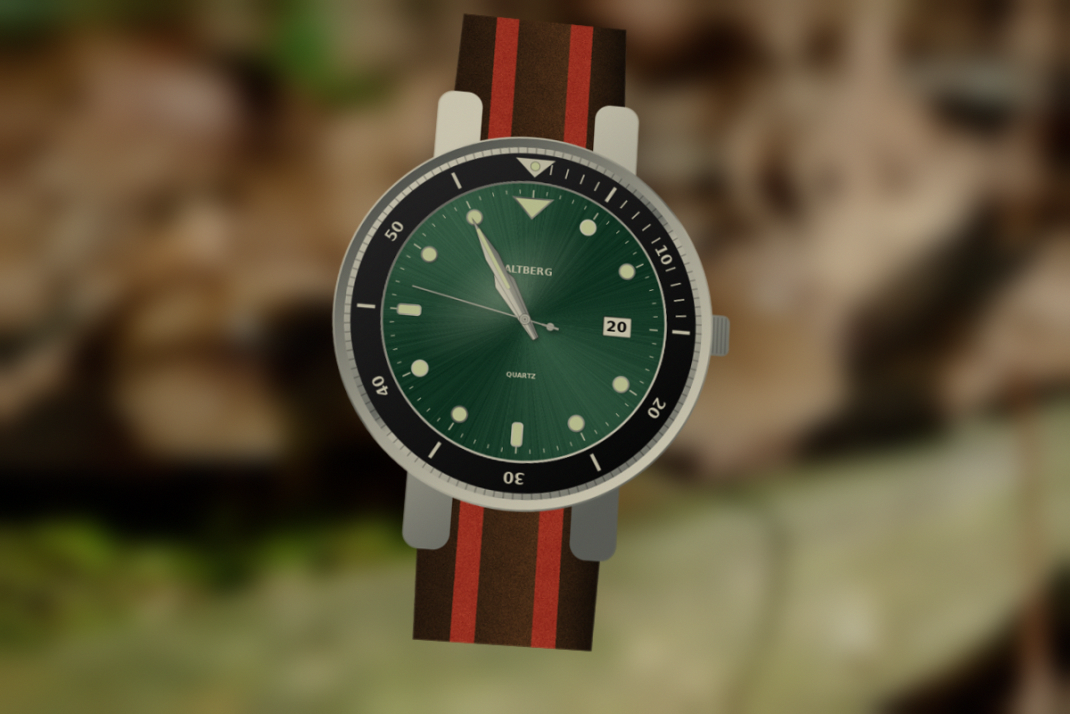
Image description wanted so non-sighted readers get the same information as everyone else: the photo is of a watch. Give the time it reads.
10:54:47
